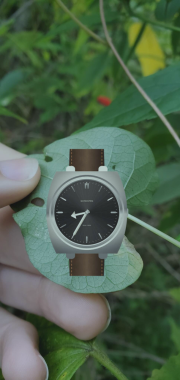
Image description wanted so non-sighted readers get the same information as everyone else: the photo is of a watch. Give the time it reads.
8:35
